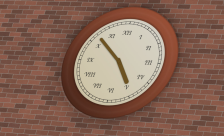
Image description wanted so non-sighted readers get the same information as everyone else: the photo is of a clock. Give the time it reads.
4:52
